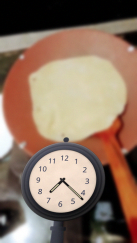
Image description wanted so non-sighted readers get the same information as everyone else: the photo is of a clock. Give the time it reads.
7:22
